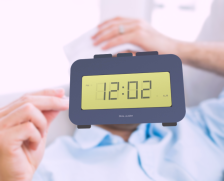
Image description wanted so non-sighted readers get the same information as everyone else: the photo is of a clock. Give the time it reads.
12:02
